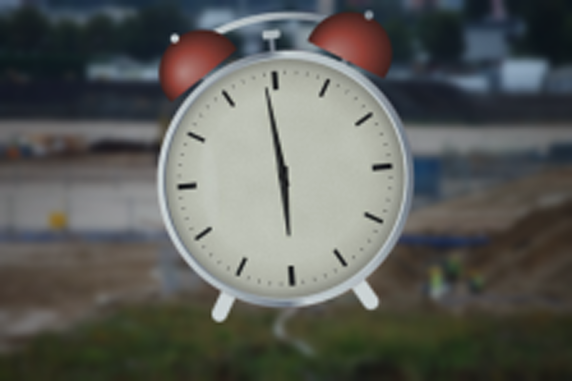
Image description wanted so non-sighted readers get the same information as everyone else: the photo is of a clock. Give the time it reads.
5:59
